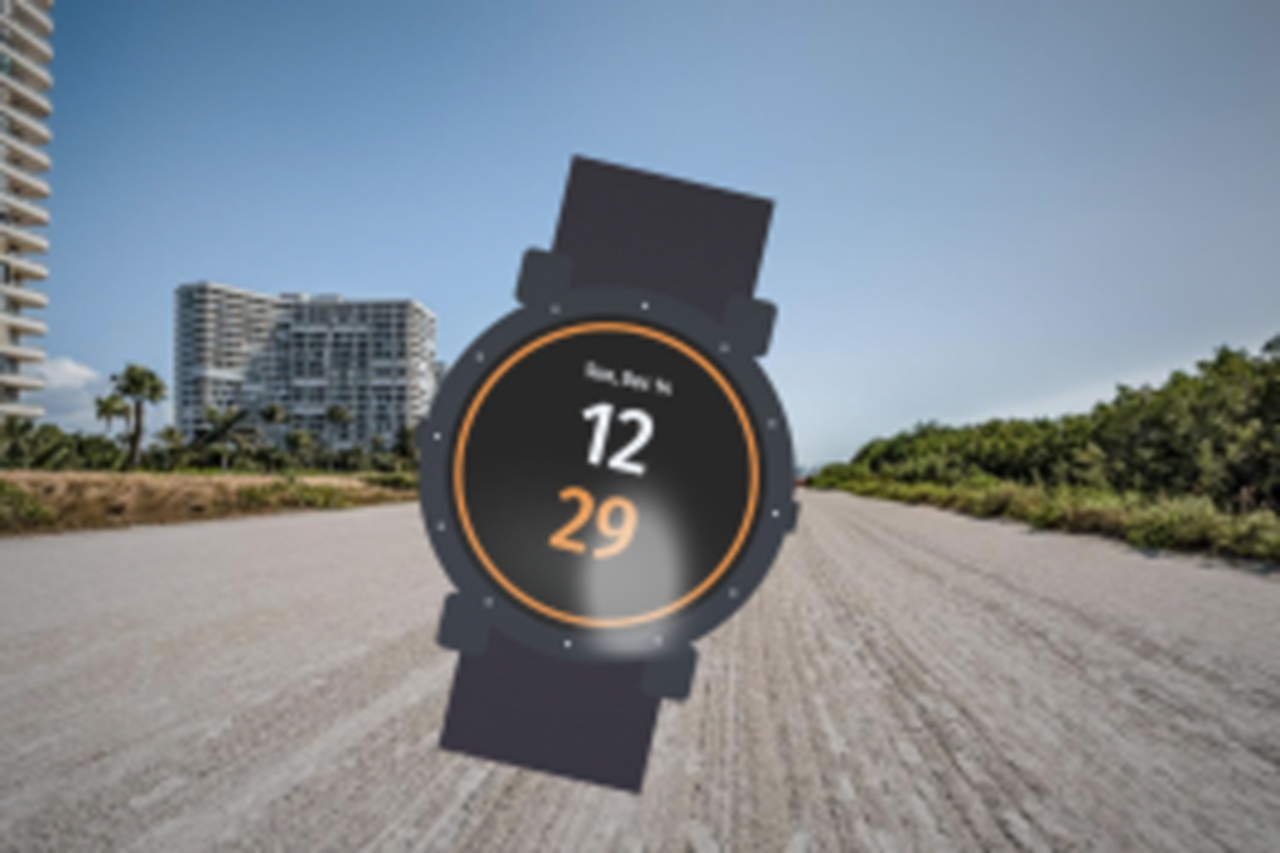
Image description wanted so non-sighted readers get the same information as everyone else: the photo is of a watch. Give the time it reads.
12:29
